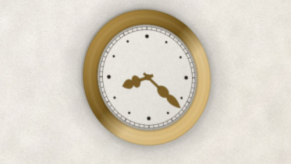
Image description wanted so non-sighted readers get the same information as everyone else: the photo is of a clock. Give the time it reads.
8:22
